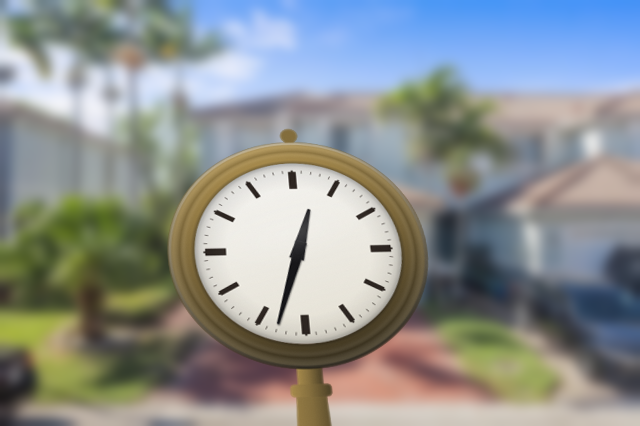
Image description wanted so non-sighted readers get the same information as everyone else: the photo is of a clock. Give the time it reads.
12:33
